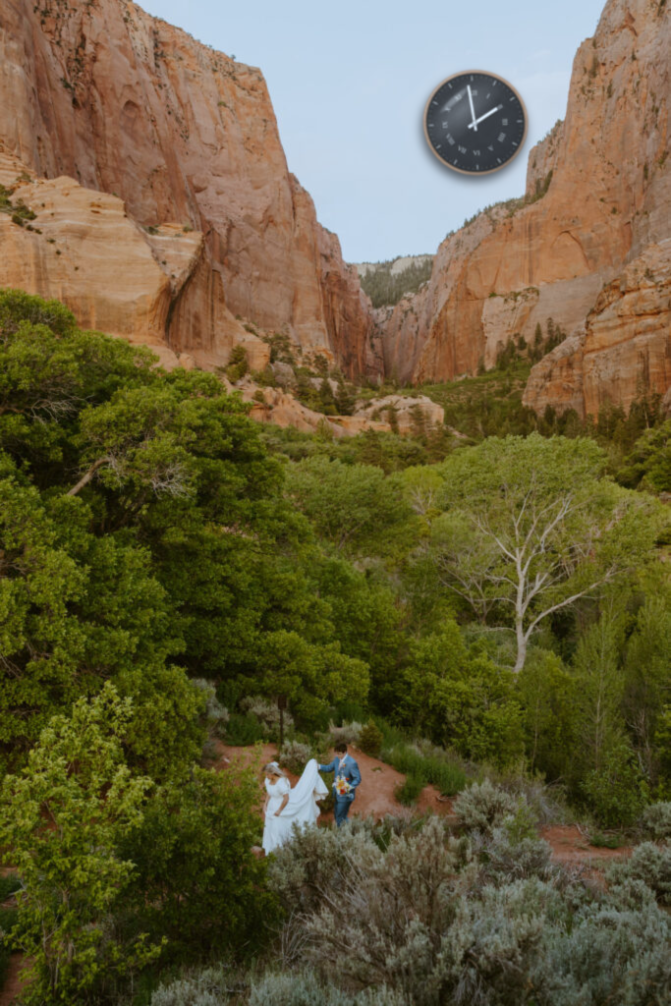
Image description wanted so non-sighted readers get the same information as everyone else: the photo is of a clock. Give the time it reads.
1:59
